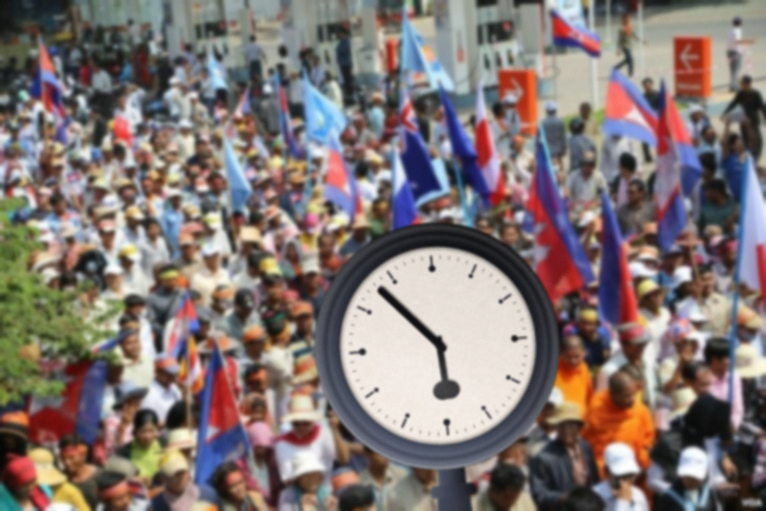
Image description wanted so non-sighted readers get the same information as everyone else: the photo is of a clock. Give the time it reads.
5:53
